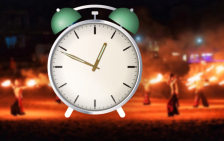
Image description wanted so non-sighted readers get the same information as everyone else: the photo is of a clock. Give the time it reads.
12:49
